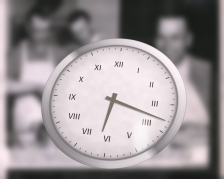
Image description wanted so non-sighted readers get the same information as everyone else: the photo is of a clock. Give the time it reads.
6:18
